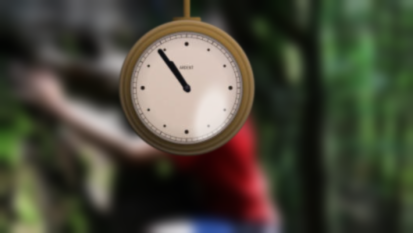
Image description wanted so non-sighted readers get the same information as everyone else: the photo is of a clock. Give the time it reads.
10:54
